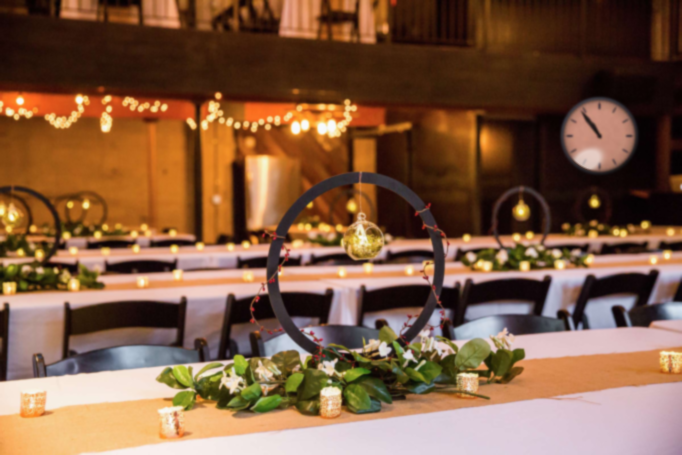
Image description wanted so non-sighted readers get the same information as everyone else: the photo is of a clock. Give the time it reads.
10:54
